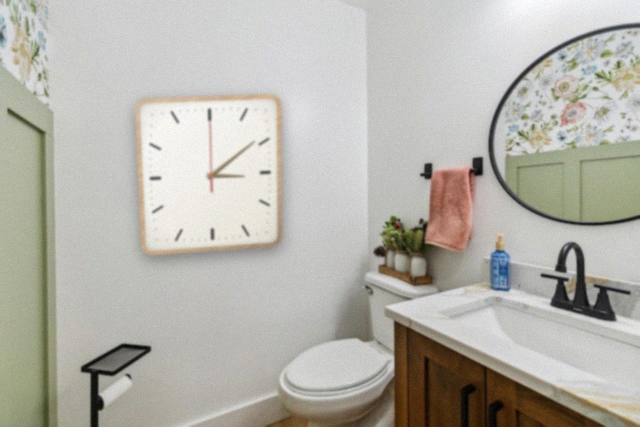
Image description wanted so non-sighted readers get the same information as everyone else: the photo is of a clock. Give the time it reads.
3:09:00
